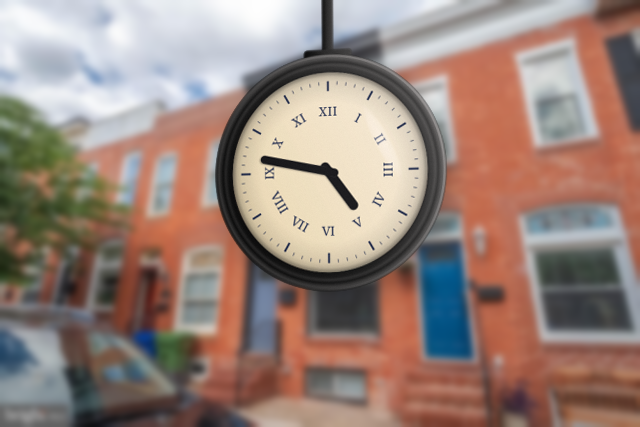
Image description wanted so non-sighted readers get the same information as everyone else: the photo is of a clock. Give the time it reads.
4:47
